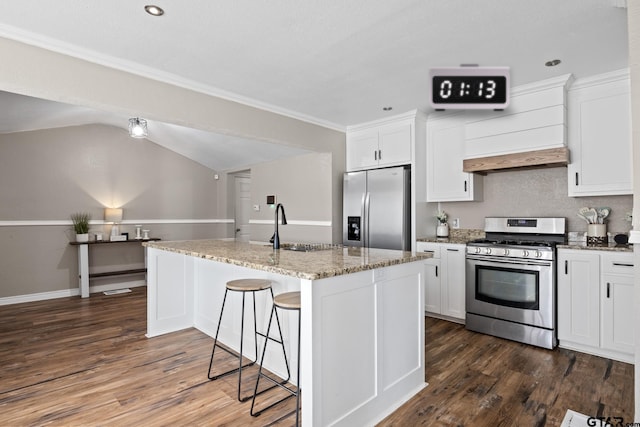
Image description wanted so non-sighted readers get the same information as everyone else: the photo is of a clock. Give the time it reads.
1:13
